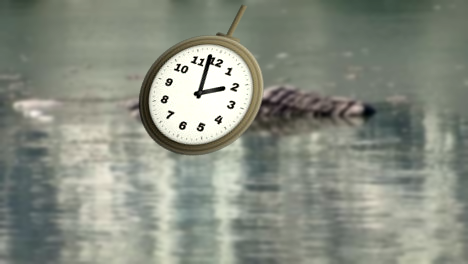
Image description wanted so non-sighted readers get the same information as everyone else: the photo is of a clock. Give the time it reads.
1:58
